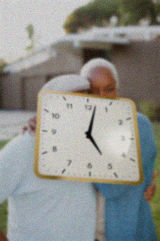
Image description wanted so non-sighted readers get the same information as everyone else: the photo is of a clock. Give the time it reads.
5:02
